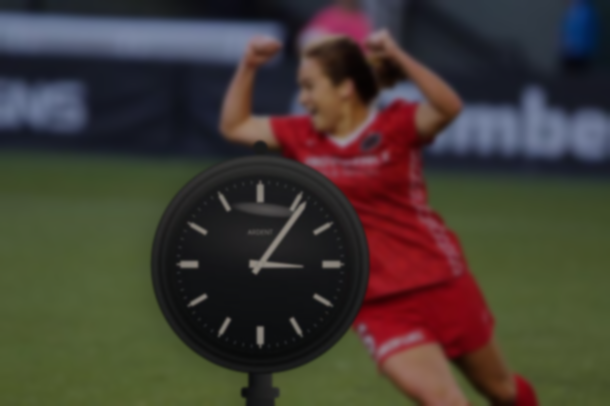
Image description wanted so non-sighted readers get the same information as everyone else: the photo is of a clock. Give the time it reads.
3:06
